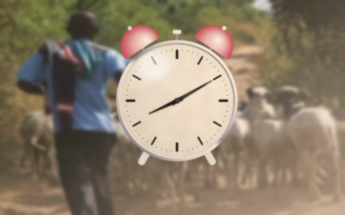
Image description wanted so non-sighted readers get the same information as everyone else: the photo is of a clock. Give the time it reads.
8:10
